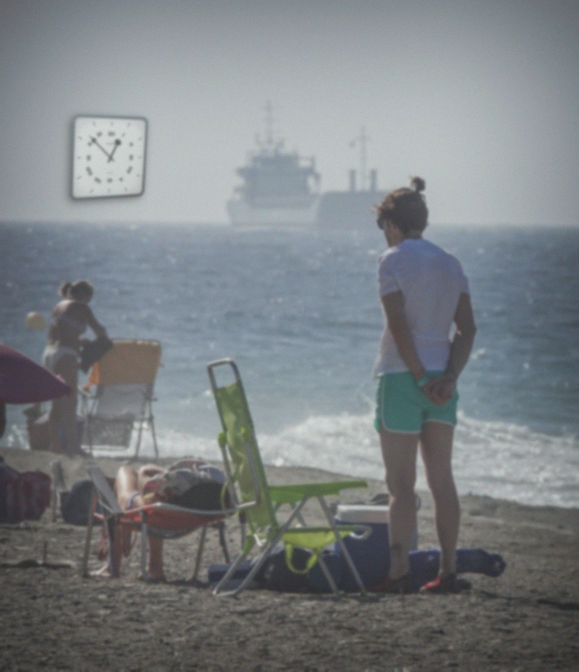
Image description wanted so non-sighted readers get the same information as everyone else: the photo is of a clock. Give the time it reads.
12:52
